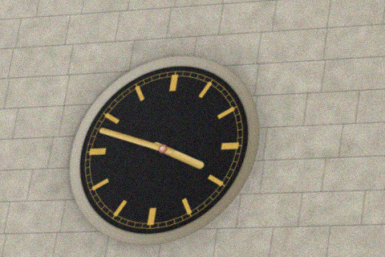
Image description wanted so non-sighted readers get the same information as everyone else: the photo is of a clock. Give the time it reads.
3:48
